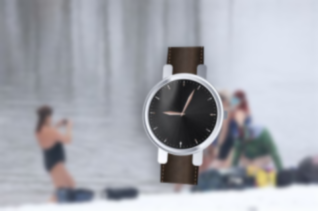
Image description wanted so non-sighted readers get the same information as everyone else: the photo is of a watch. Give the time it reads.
9:04
